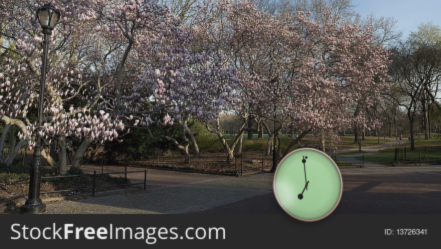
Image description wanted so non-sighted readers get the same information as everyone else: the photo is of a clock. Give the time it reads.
6:59
